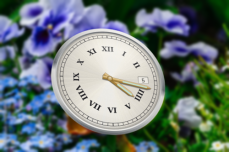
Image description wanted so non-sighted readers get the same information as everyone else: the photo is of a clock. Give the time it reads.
4:17
